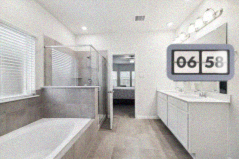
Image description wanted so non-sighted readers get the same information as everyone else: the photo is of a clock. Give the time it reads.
6:58
